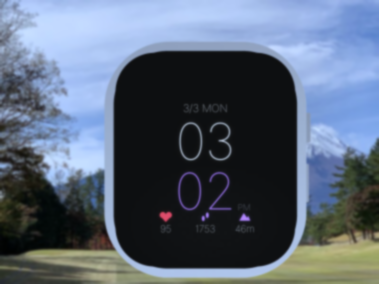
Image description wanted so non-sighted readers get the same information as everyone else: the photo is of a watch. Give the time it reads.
3:02
